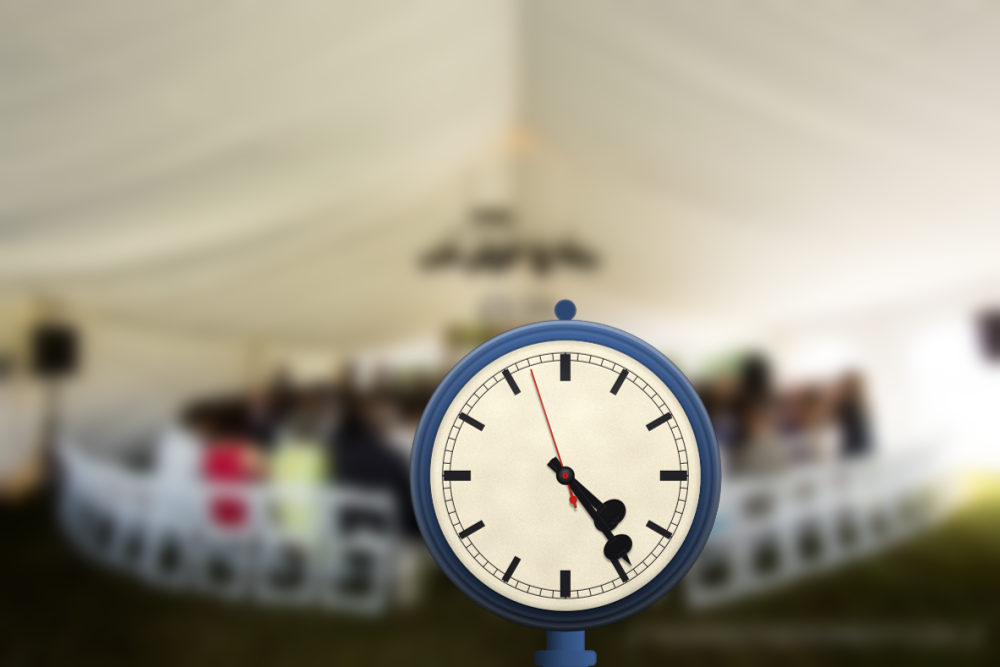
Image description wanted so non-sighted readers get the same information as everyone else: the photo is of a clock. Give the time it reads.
4:23:57
